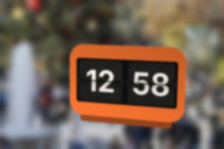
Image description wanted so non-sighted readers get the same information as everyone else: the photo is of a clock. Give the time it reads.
12:58
